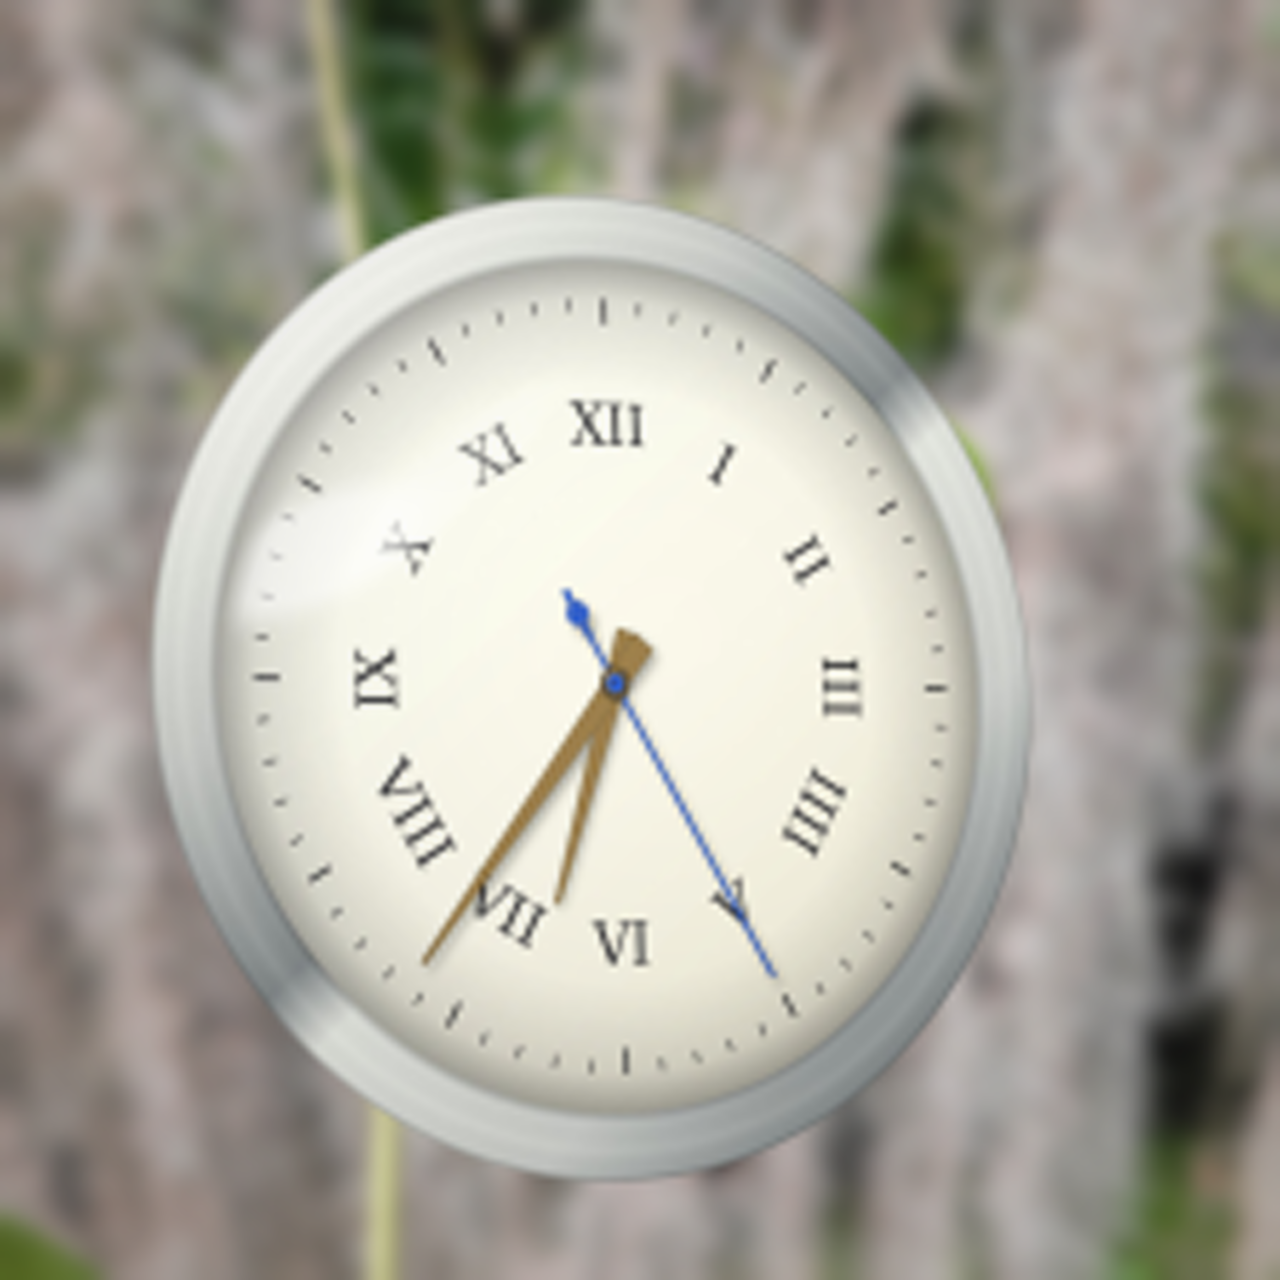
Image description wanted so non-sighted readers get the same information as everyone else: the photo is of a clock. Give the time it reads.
6:36:25
